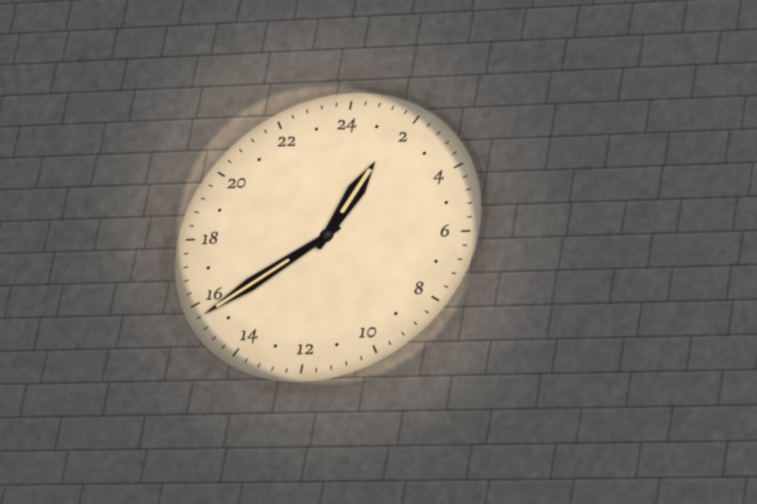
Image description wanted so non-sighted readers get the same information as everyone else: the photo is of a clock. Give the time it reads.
1:39
